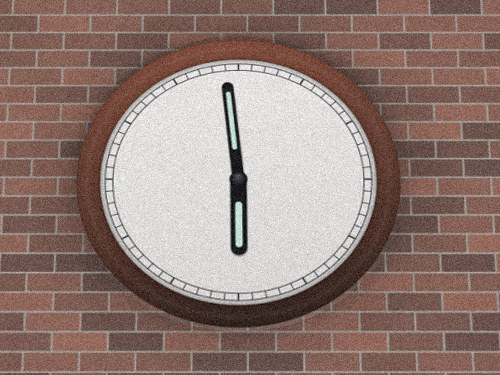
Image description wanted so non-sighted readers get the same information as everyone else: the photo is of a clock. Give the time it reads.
5:59
